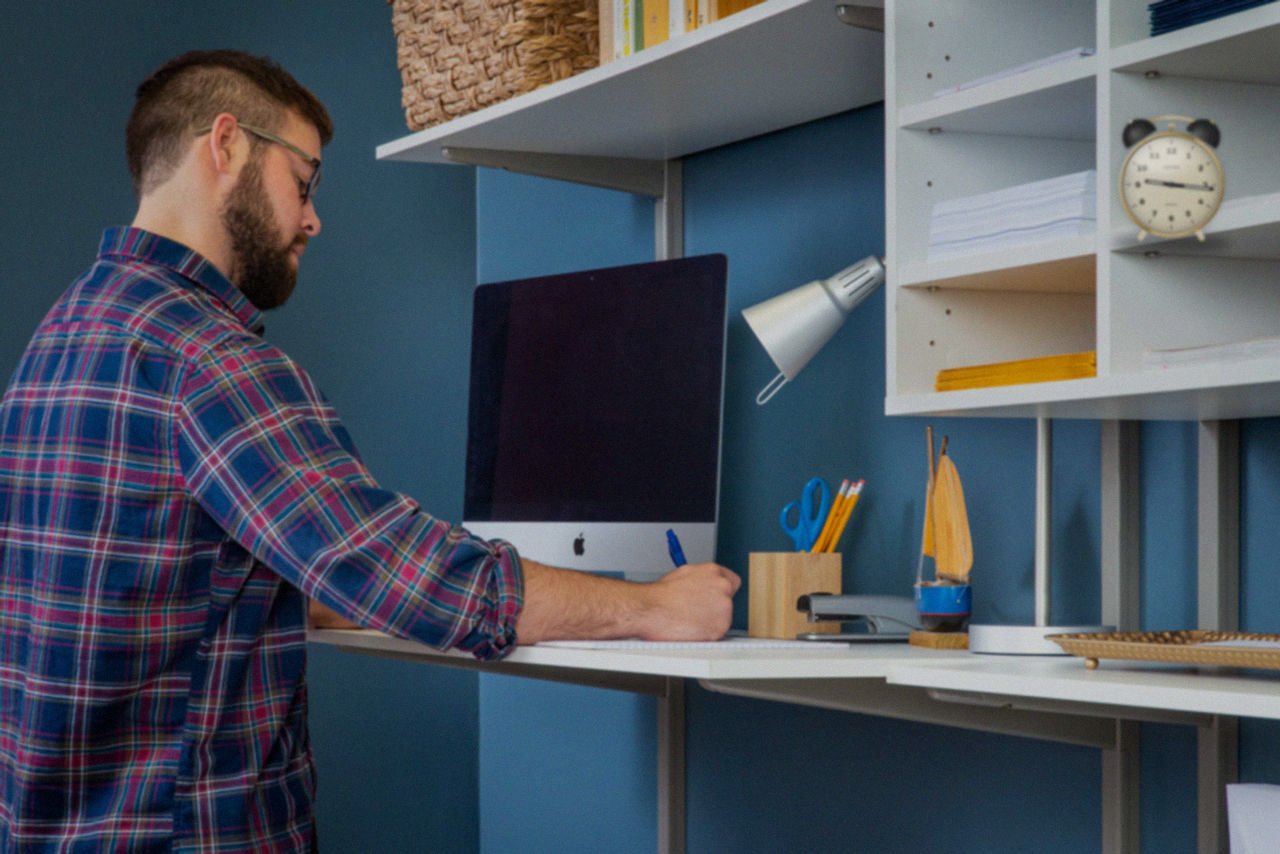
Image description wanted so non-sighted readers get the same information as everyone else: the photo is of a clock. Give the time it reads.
9:16
